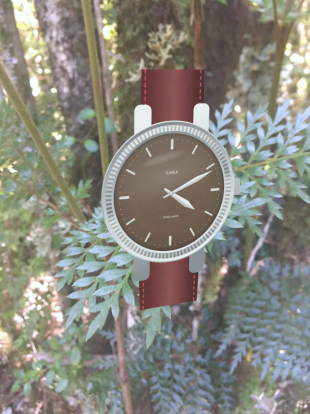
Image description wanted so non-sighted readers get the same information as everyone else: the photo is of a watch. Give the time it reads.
4:11
